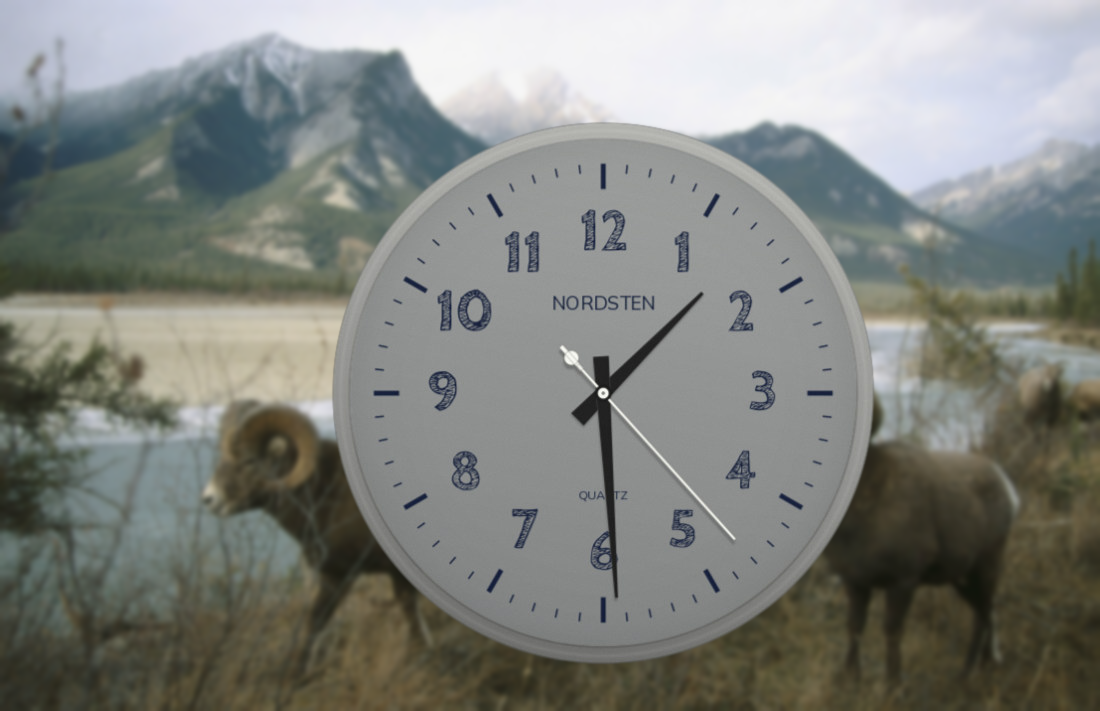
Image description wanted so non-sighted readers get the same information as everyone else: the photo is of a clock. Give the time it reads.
1:29:23
